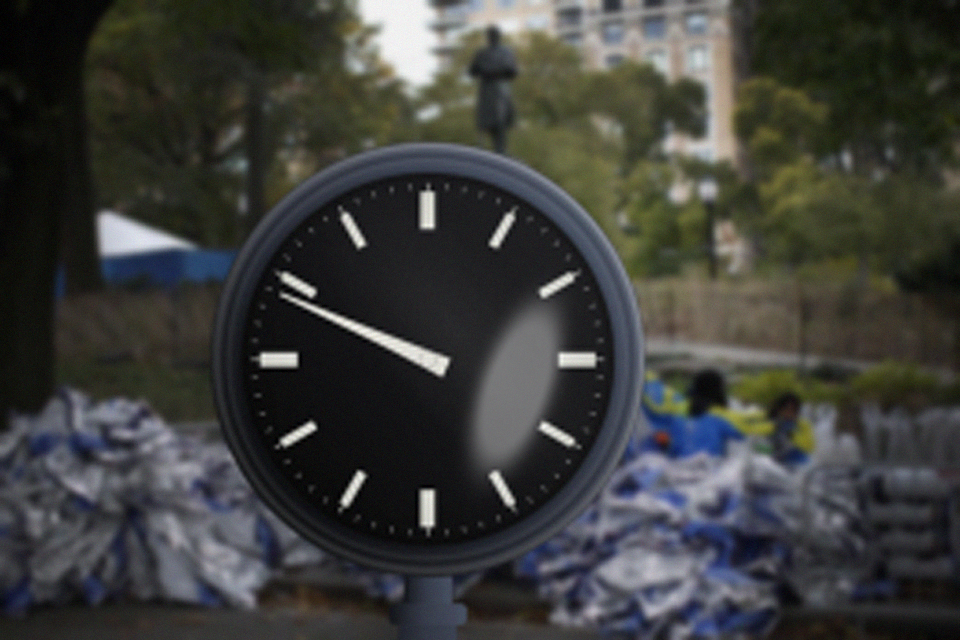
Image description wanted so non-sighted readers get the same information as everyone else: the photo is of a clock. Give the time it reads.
9:49
